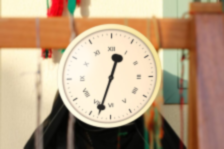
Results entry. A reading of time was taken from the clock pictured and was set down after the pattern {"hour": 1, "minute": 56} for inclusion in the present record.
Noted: {"hour": 12, "minute": 33}
